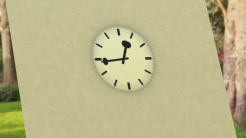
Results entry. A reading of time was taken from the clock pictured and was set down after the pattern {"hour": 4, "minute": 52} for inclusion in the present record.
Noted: {"hour": 12, "minute": 44}
